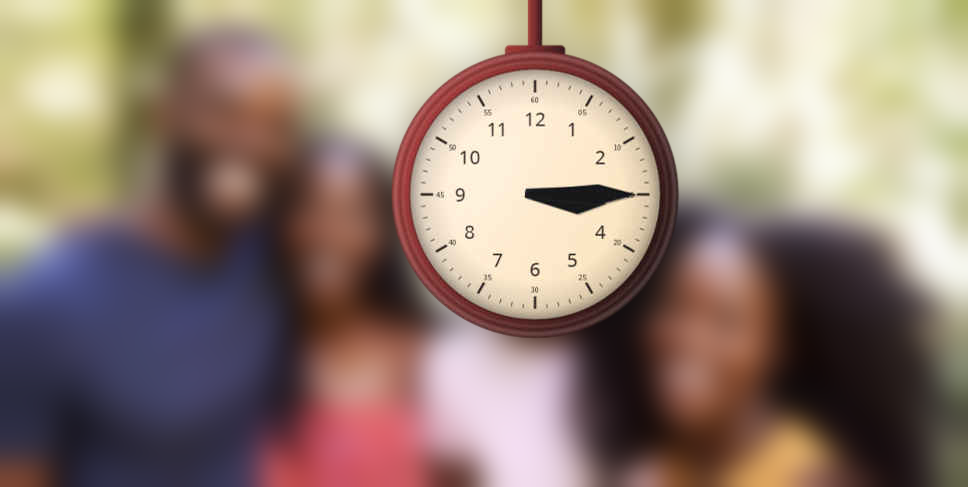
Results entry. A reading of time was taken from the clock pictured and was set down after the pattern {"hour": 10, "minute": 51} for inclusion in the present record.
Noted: {"hour": 3, "minute": 15}
